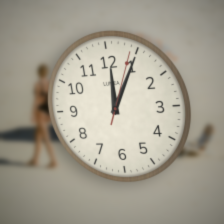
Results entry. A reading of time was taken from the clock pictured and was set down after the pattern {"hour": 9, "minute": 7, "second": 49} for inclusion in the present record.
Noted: {"hour": 12, "minute": 5, "second": 4}
